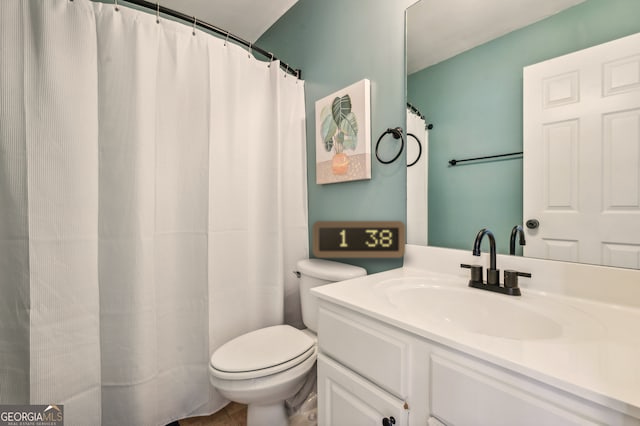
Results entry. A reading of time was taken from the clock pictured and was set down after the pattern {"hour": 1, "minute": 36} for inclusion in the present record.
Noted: {"hour": 1, "minute": 38}
